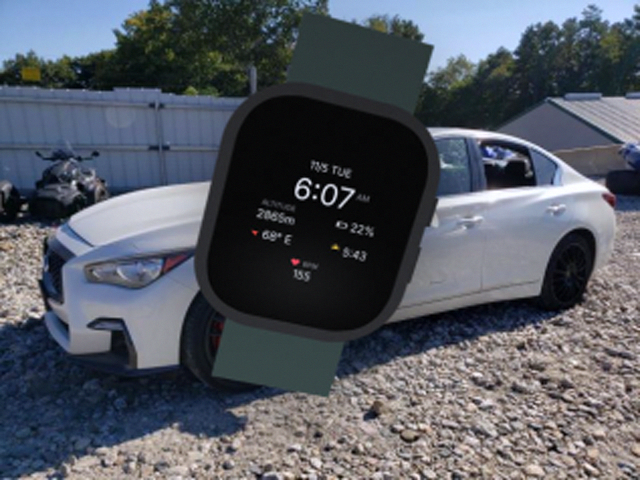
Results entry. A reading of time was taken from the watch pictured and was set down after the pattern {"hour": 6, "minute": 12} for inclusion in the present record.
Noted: {"hour": 6, "minute": 7}
